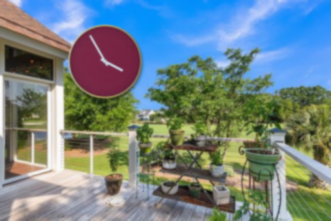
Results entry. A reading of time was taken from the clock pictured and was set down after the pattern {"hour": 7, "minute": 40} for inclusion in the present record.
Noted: {"hour": 3, "minute": 55}
